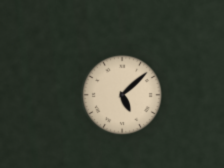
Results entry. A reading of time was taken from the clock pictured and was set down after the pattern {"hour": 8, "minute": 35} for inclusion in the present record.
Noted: {"hour": 5, "minute": 8}
